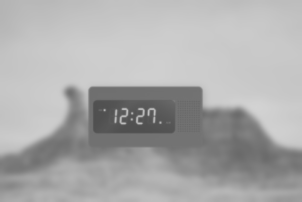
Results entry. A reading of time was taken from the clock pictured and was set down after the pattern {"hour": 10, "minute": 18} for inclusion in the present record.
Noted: {"hour": 12, "minute": 27}
